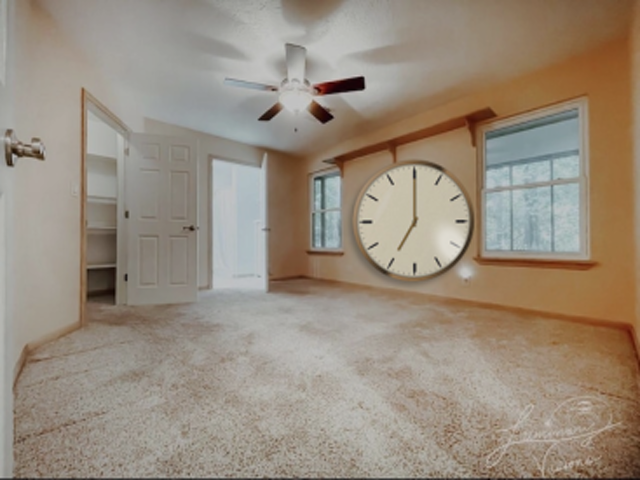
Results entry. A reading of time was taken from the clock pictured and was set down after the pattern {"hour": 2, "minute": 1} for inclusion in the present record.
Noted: {"hour": 7, "minute": 0}
